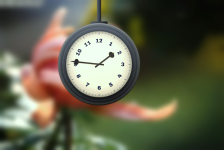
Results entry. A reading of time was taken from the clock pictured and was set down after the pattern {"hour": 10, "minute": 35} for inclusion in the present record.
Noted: {"hour": 1, "minute": 46}
